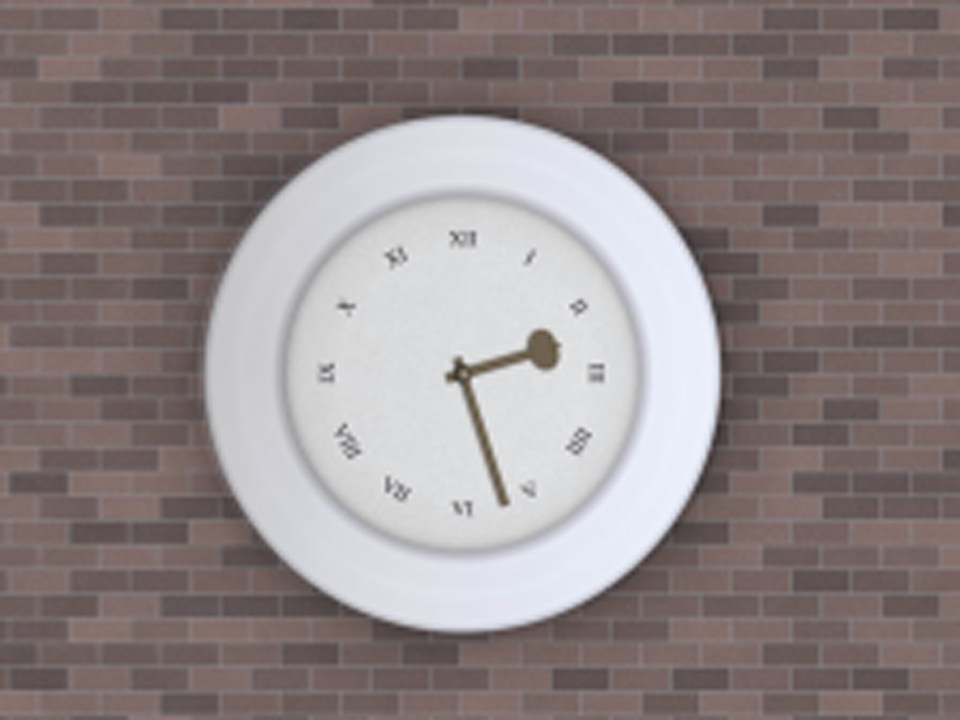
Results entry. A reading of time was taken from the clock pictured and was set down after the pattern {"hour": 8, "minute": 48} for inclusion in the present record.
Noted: {"hour": 2, "minute": 27}
